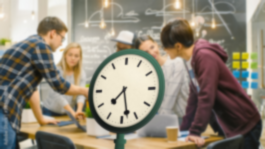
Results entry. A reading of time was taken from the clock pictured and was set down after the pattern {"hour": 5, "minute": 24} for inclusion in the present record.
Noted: {"hour": 7, "minute": 28}
